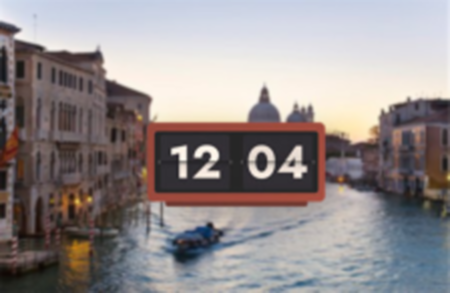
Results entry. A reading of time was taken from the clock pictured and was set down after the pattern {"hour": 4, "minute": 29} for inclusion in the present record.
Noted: {"hour": 12, "minute": 4}
